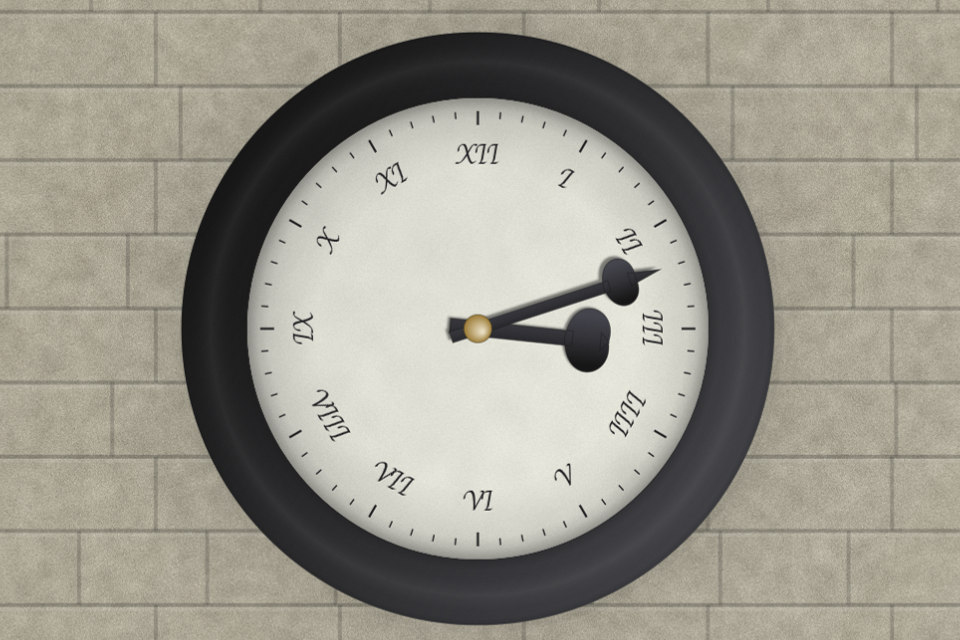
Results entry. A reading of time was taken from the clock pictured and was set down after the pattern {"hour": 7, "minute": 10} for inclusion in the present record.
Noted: {"hour": 3, "minute": 12}
